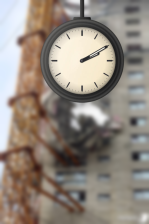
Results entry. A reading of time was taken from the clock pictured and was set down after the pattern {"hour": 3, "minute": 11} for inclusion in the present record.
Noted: {"hour": 2, "minute": 10}
